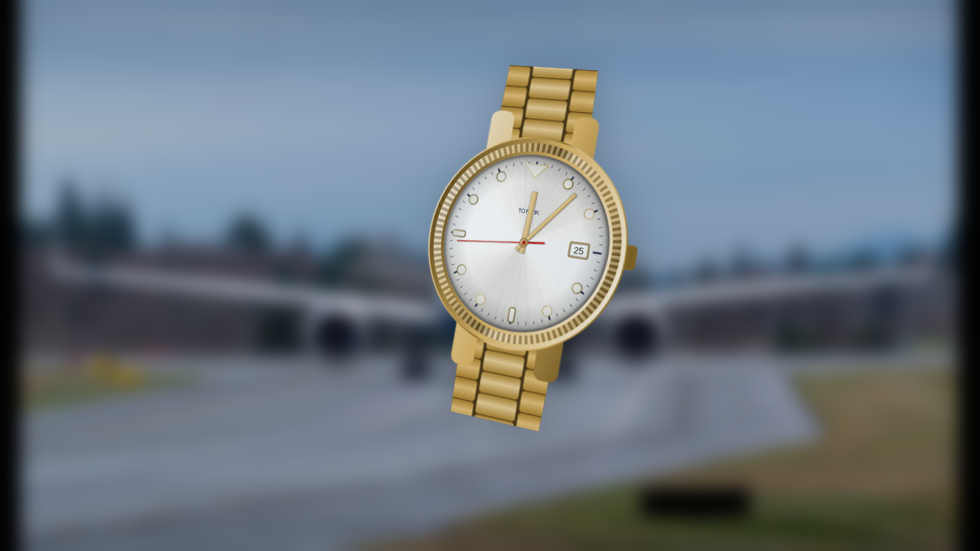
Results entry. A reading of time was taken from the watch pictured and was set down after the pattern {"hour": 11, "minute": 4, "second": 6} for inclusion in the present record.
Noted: {"hour": 12, "minute": 6, "second": 44}
